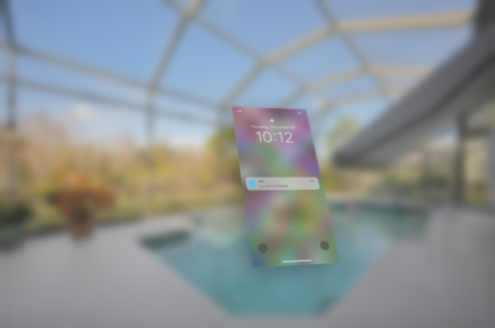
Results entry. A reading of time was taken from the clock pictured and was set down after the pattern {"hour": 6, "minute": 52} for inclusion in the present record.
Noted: {"hour": 10, "minute": 12}
